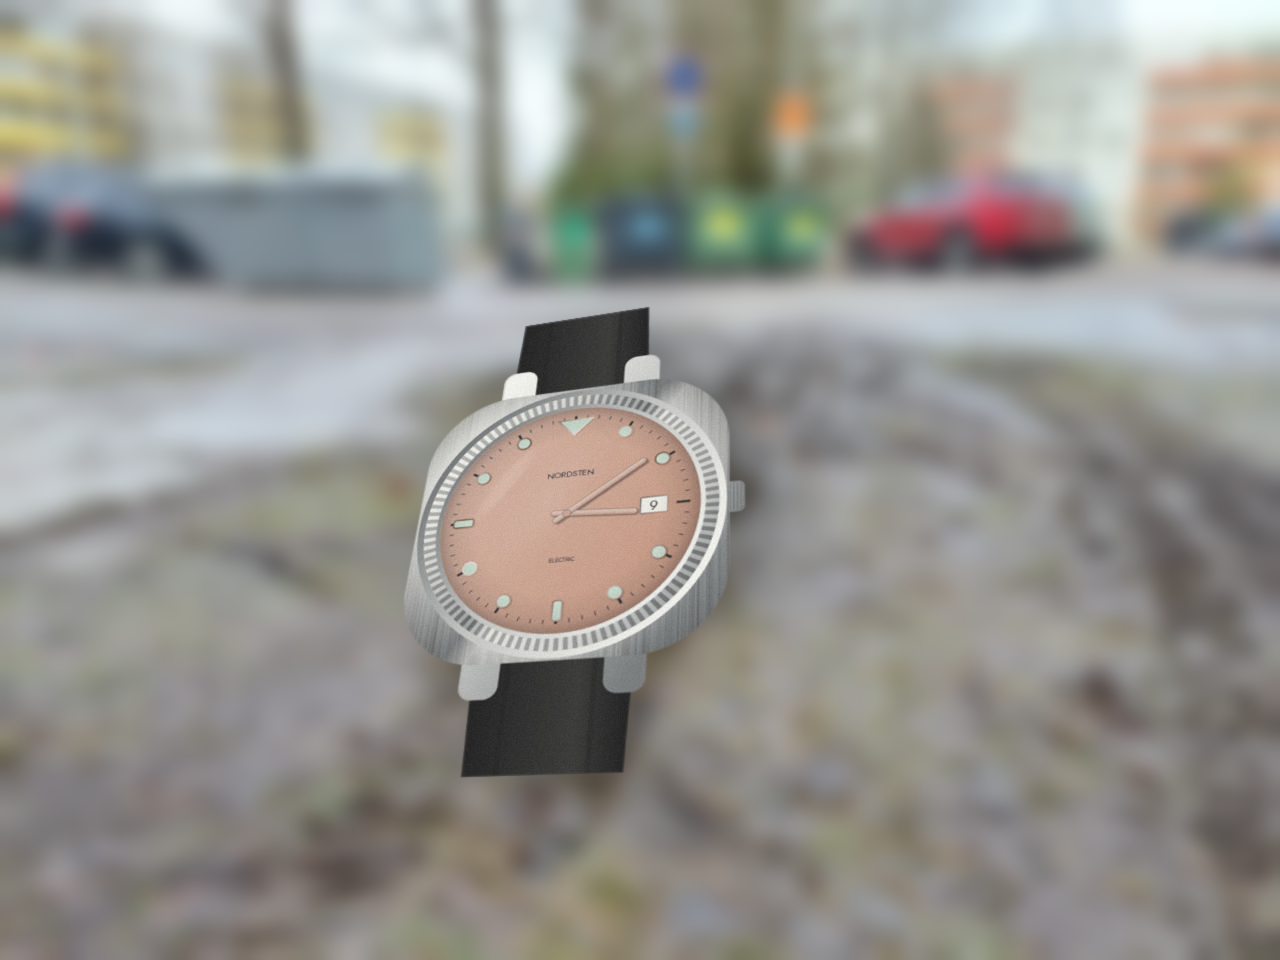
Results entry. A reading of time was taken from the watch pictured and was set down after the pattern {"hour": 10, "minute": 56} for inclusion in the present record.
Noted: {"hour": 3, "minute": 9}
